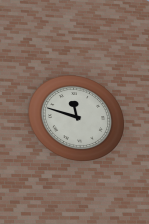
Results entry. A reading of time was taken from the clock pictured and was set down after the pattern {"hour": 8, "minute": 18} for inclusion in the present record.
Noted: {"hour": 11, "minute": 48}
